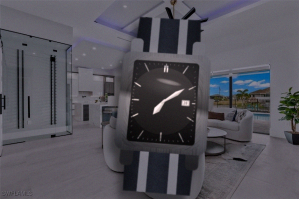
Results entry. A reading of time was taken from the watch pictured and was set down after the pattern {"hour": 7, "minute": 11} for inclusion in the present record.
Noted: {"hour": 7, "minute": 9}
